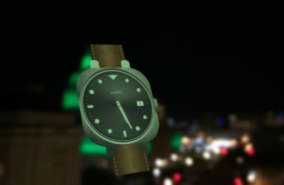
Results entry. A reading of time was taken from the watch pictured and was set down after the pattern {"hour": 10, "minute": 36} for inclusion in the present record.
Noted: {"hour": 5, "minute": 27}
